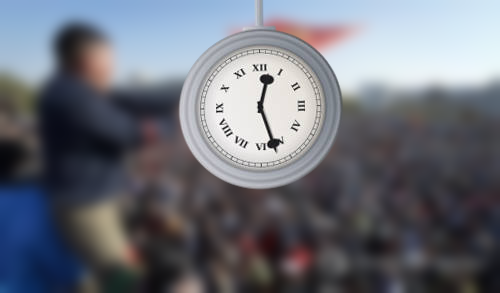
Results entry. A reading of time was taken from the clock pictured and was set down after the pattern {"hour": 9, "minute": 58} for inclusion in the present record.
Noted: {"hour": 12, "minute": 27}
